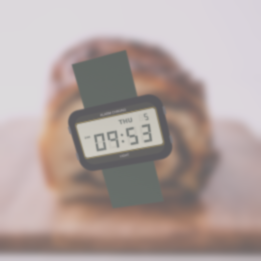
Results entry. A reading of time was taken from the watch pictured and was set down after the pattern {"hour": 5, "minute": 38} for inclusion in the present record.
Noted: {"hour": 9, "minute": 53}
